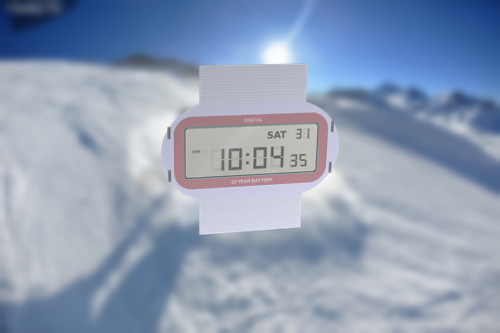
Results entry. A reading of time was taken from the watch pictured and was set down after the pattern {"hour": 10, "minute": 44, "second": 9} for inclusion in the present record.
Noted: {"hour": 10, "minute": 4, "second": 35}
